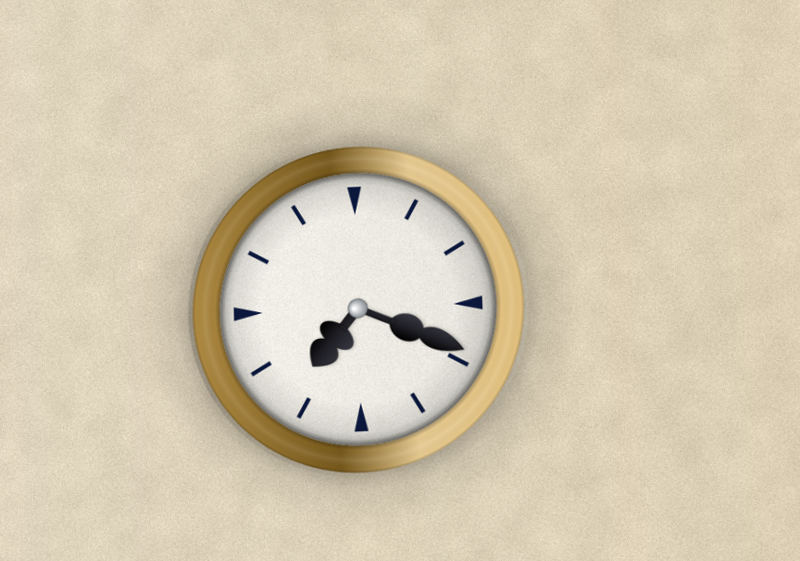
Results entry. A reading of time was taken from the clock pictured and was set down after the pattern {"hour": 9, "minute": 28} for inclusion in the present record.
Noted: {"hour": 7, "minute": 19}
